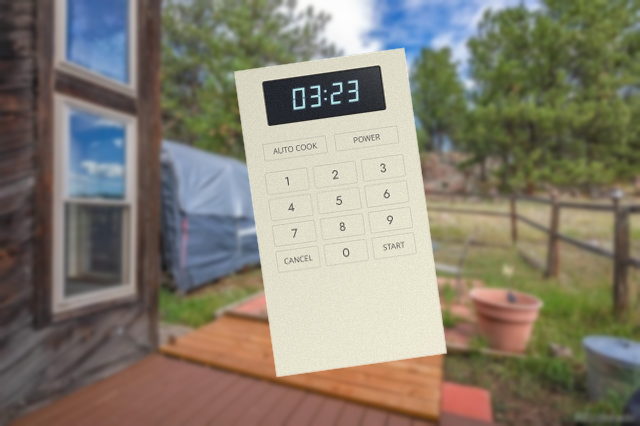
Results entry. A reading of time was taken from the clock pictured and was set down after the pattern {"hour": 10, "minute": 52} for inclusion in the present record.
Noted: {"hour": 3, "minute": 23}
